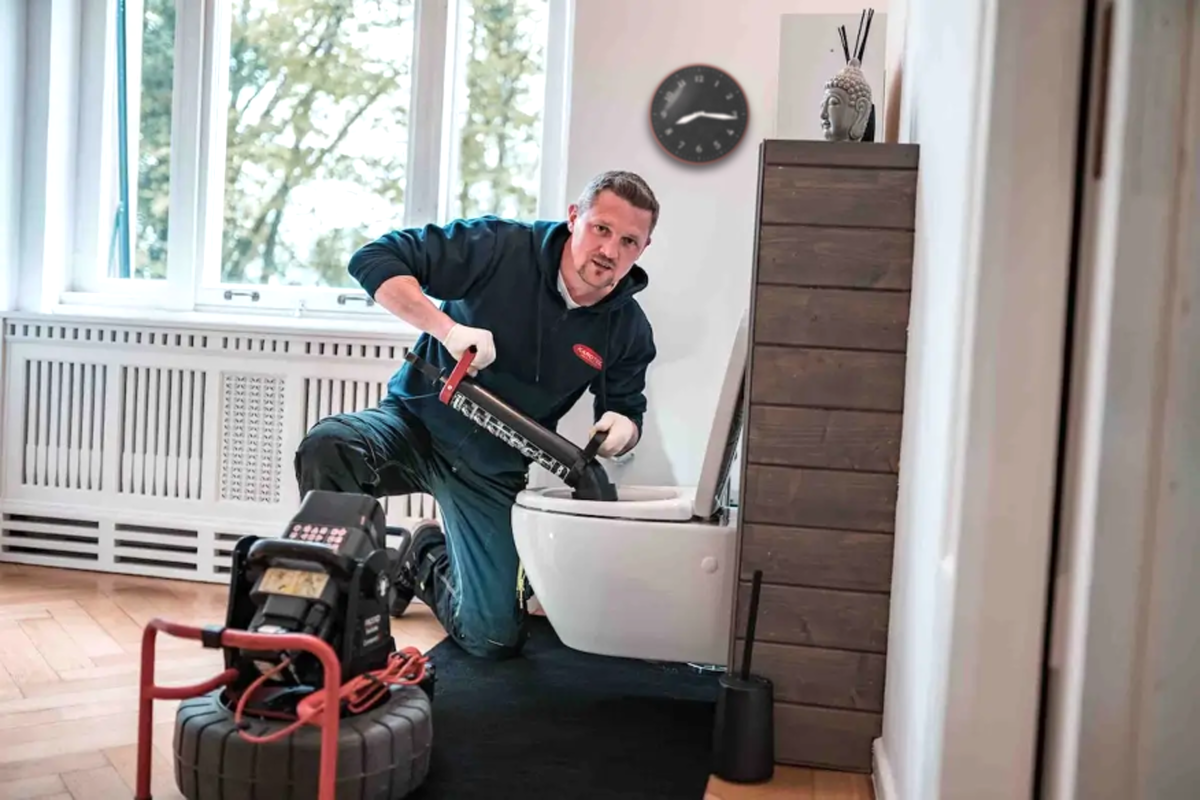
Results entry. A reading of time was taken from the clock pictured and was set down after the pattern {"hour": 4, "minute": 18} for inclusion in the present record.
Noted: {"hour": 8, "minute": 16}
